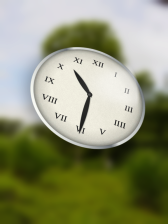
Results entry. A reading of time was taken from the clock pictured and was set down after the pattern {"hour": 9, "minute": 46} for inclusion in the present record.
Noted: {"hour": 10, "minute": 30}
